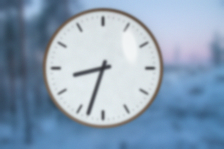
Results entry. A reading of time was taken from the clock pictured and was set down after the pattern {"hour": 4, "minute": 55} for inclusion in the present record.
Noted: {"hour": 8, "minute": 33}
